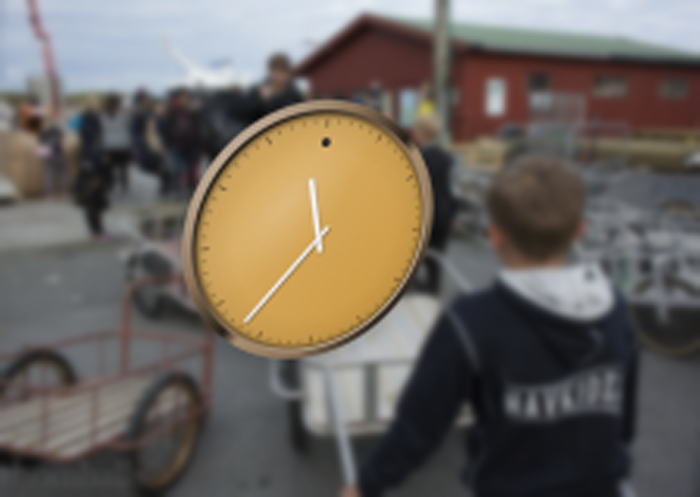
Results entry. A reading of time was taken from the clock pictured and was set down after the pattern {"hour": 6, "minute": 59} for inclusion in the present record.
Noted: {"hour": 11, "minute": 37}
